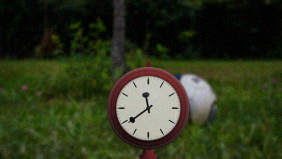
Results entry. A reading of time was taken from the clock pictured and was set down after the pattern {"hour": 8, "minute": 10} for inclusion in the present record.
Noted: {"hour": 11, "minute": 39}
